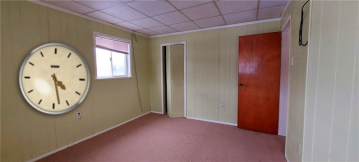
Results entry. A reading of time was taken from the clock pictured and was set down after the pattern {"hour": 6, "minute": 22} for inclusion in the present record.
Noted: {"hour": 4, "minute": 28}
